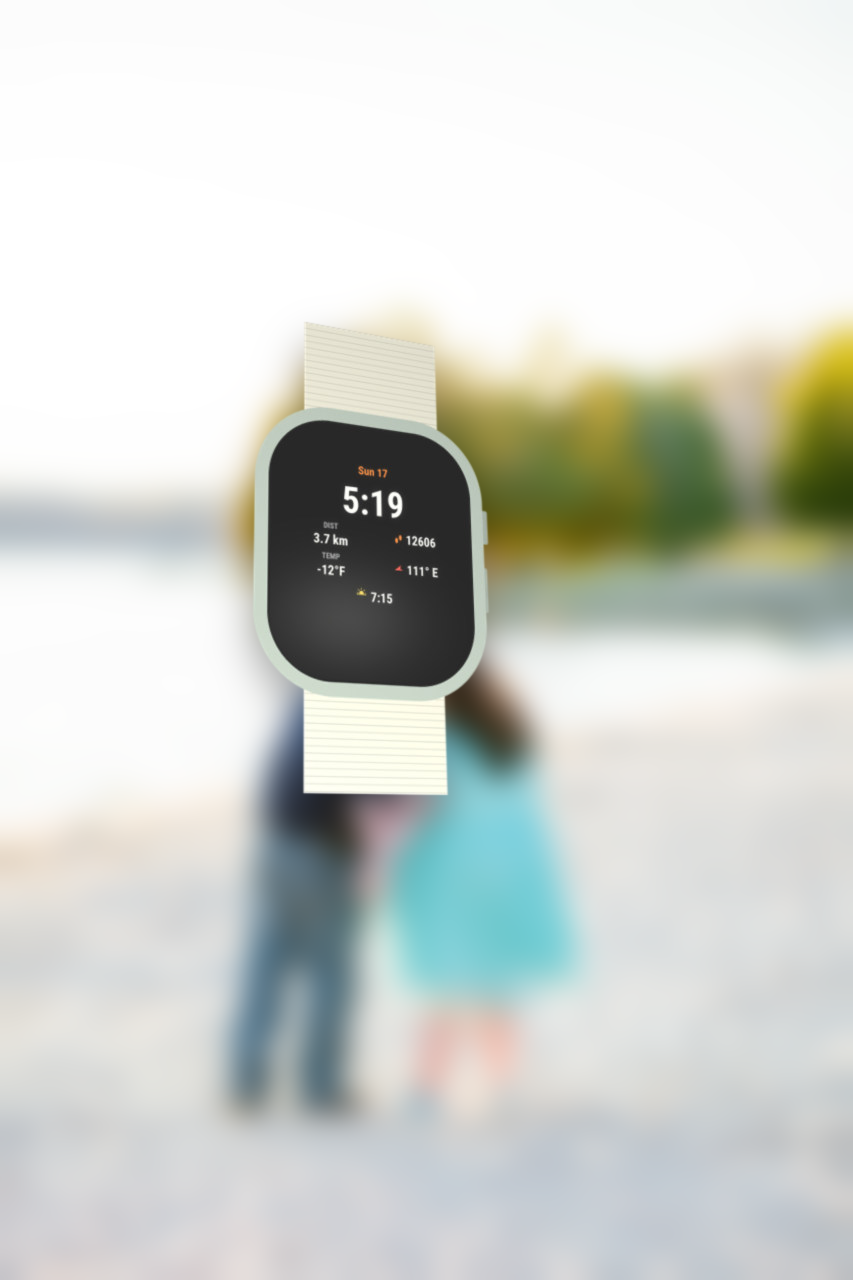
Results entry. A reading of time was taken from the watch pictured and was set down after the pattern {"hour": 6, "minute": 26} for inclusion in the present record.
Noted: {"hour": 5, "minute": 19}
